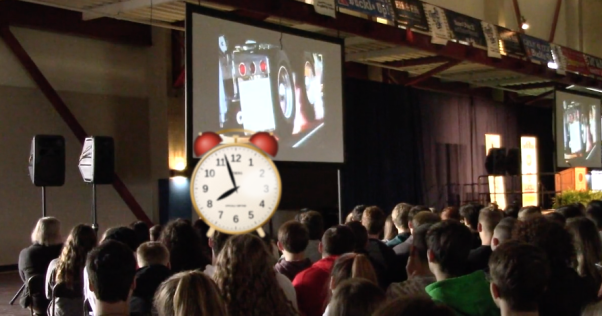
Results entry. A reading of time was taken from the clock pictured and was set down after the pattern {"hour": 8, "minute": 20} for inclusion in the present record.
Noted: {"hour": 7, "minute": 57}
